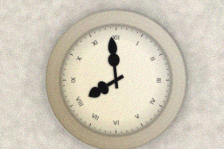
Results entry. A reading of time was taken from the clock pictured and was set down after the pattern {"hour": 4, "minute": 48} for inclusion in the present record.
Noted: {"hour": 7, "minute": 59}
